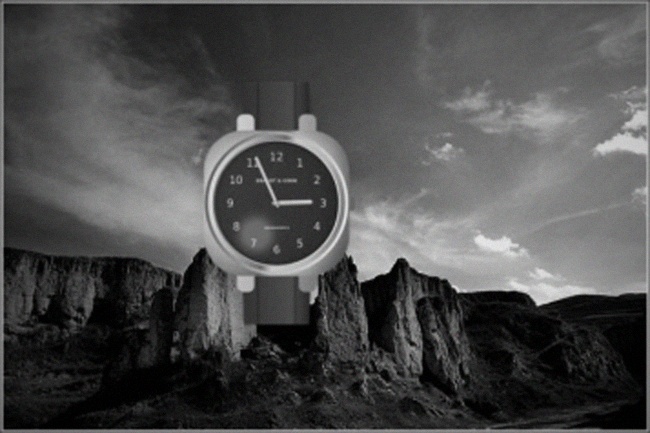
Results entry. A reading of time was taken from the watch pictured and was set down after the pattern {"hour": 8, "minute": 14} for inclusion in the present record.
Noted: {"hour": 2, "minute": 56}
